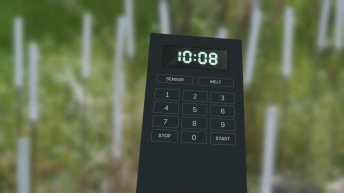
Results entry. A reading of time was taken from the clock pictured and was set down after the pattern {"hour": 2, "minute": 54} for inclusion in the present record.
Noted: {"hour": 10, "minute": 8}
